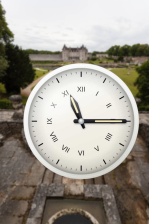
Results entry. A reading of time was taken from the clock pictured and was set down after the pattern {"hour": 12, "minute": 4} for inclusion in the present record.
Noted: {"hour": 11, "minute": 15}
